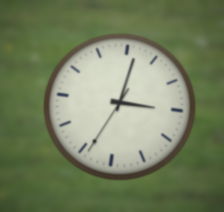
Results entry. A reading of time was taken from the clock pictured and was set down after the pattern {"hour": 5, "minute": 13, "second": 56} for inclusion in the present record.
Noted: {"hour": 3, "minute": 1, "second": 34}
